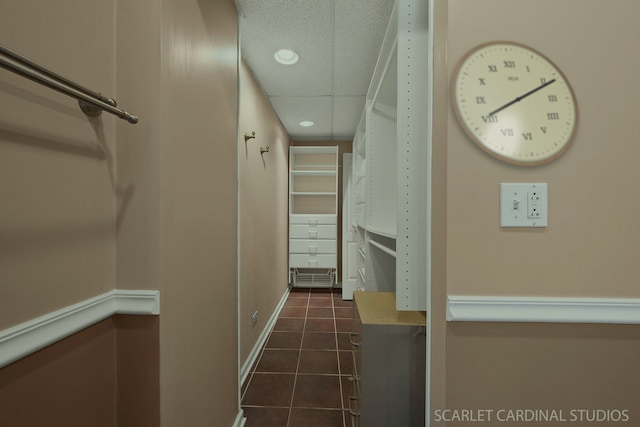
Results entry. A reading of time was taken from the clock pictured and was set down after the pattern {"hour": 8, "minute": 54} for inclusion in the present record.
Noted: {"hour": 8, "minute": 11}
